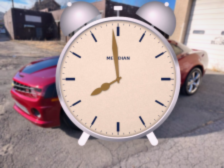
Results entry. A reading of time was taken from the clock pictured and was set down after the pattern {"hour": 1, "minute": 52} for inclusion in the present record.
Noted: {"hour": 7, "minute": 59}
